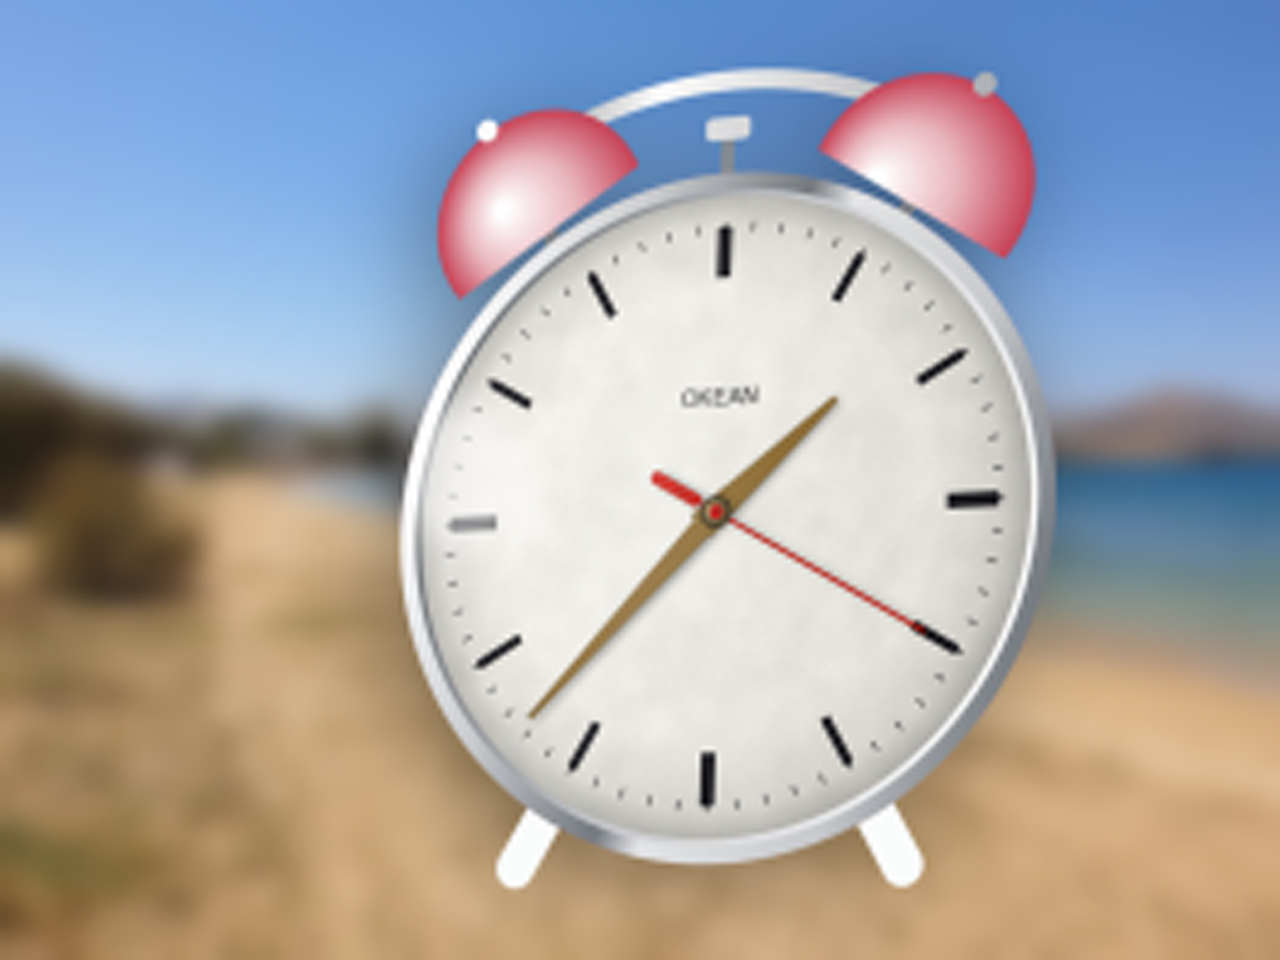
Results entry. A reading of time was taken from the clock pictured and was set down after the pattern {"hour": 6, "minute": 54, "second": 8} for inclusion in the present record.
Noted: {"hour": 1, "minute": 37, "second": 20}
